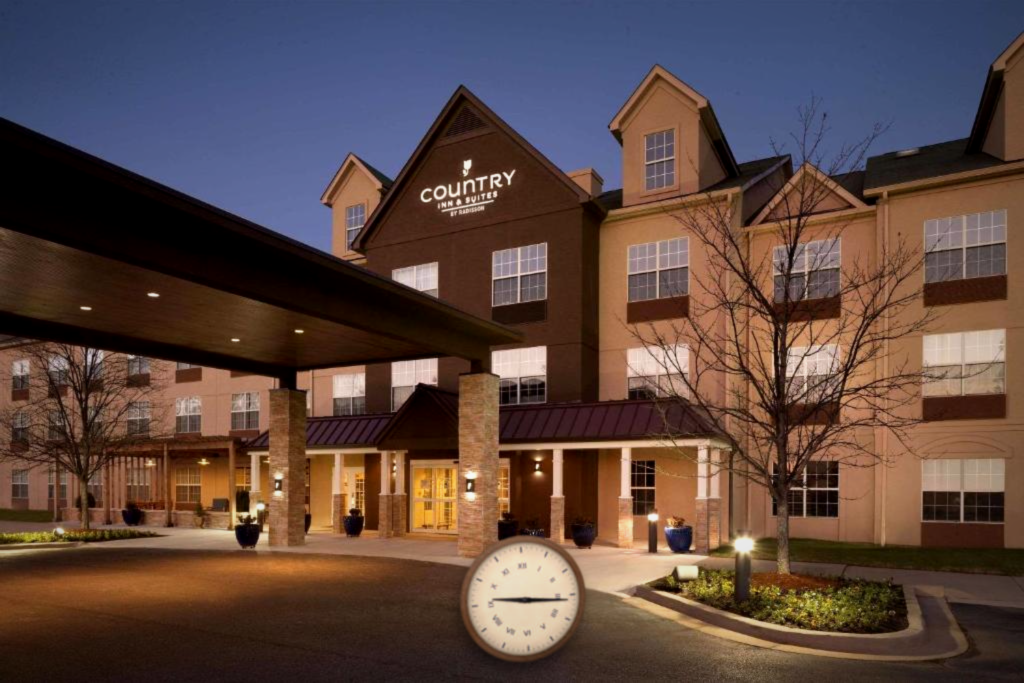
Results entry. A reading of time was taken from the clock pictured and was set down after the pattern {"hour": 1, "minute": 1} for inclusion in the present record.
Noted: {"hour": 9, "minute": 16}
